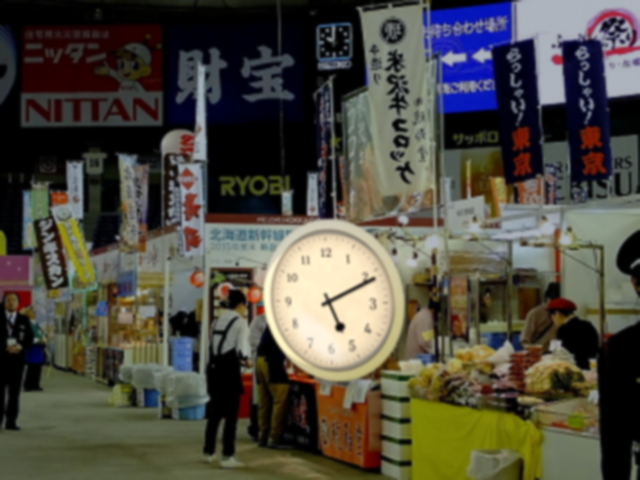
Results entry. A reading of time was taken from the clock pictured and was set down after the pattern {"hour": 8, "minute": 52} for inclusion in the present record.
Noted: {"hour": 5, "minute": 11}
